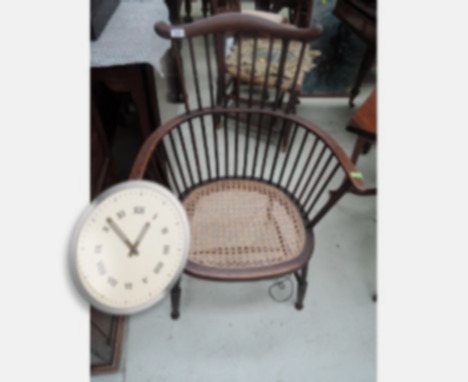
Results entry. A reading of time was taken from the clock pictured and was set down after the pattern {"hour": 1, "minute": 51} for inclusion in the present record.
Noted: {"hour": 12, "minute": 52}
